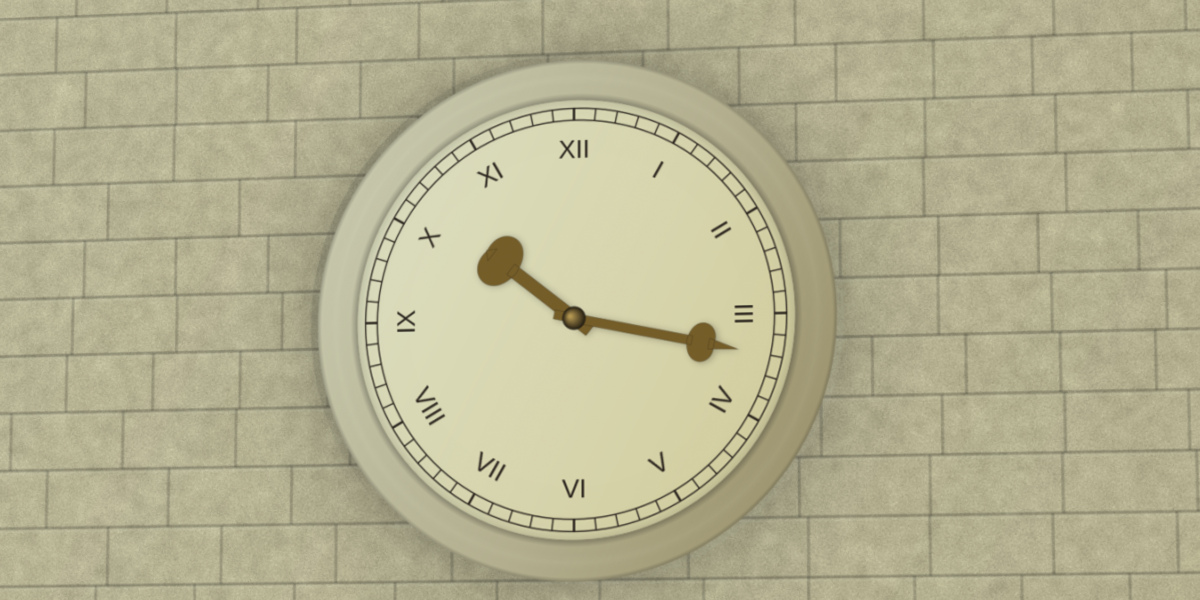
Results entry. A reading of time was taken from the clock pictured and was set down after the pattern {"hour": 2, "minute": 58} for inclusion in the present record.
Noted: {"hour": 10, "minute": 17}
